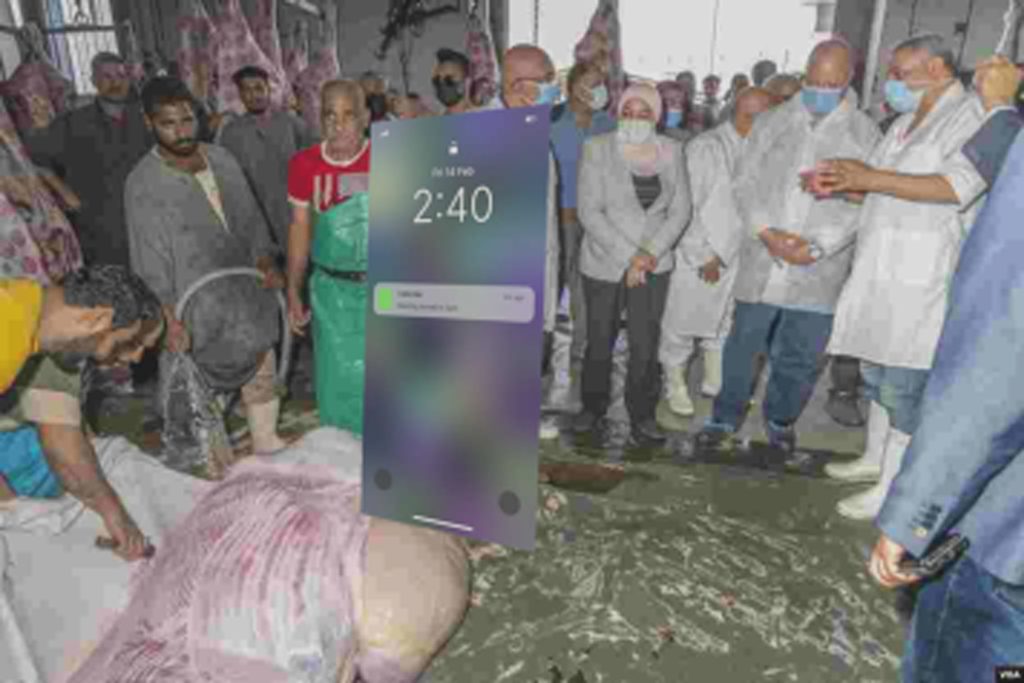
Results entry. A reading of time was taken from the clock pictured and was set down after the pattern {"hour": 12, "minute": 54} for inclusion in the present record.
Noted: {"hour": 2, "minute": 40}
